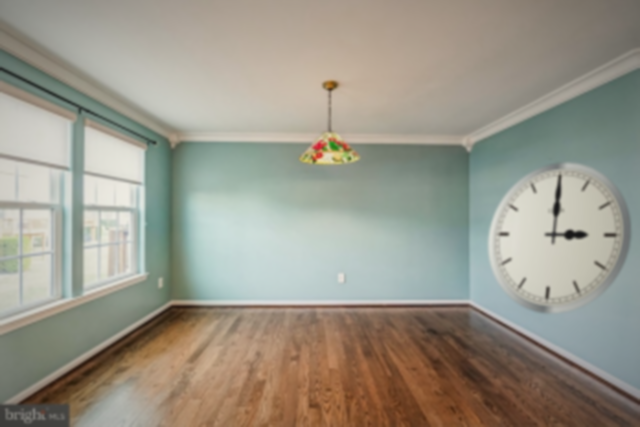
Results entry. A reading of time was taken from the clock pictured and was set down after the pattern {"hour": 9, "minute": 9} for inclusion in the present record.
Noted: {"hour": 3, "minute": 0}
